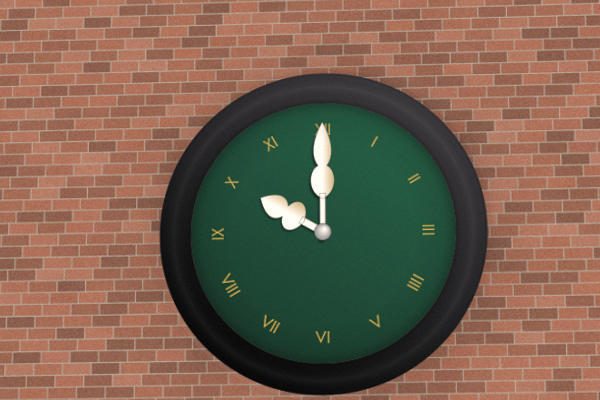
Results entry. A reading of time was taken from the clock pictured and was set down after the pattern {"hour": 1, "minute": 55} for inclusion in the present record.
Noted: {"hour": 10, "minute": 0}
